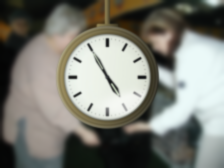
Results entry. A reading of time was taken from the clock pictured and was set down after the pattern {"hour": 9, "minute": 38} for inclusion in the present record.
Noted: {"hour": 4, "minute": 55}
